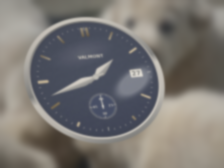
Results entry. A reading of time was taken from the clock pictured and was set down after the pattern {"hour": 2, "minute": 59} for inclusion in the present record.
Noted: {"hour": 1, "minute": 42}
